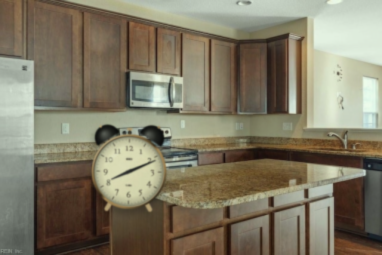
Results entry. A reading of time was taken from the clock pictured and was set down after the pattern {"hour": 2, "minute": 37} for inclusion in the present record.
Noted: {"hour": 8, "minute": 11}
